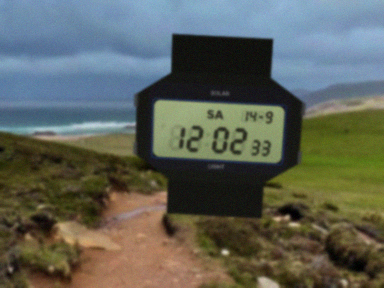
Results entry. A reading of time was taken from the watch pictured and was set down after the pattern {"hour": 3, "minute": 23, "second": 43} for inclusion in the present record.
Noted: {"hour": 12, "minute": 2, "second": 33}
